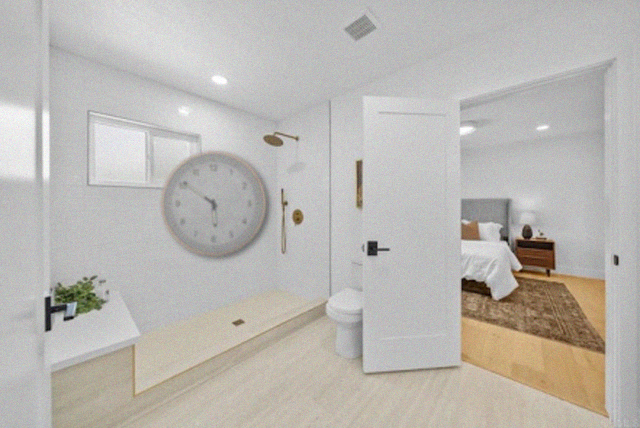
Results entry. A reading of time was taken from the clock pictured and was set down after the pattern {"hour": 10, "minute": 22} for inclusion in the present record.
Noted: {"hour": 5, "minute": 51}
